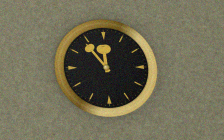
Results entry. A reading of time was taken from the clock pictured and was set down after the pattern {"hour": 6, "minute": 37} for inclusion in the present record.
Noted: {"hour": 11, "minute": 54}
